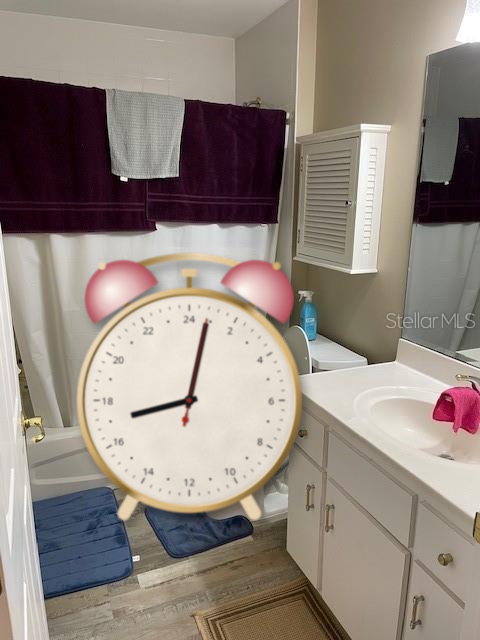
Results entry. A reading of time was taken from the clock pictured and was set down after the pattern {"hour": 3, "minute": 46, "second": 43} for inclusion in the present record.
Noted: {"hour": 17, "minute": 2, "second": 2}
